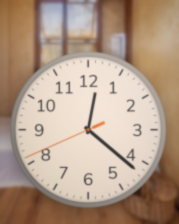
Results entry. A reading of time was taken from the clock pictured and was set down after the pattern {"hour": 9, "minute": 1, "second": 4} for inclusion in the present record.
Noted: {"hour": 12, "minute": 21, "second": 41}
